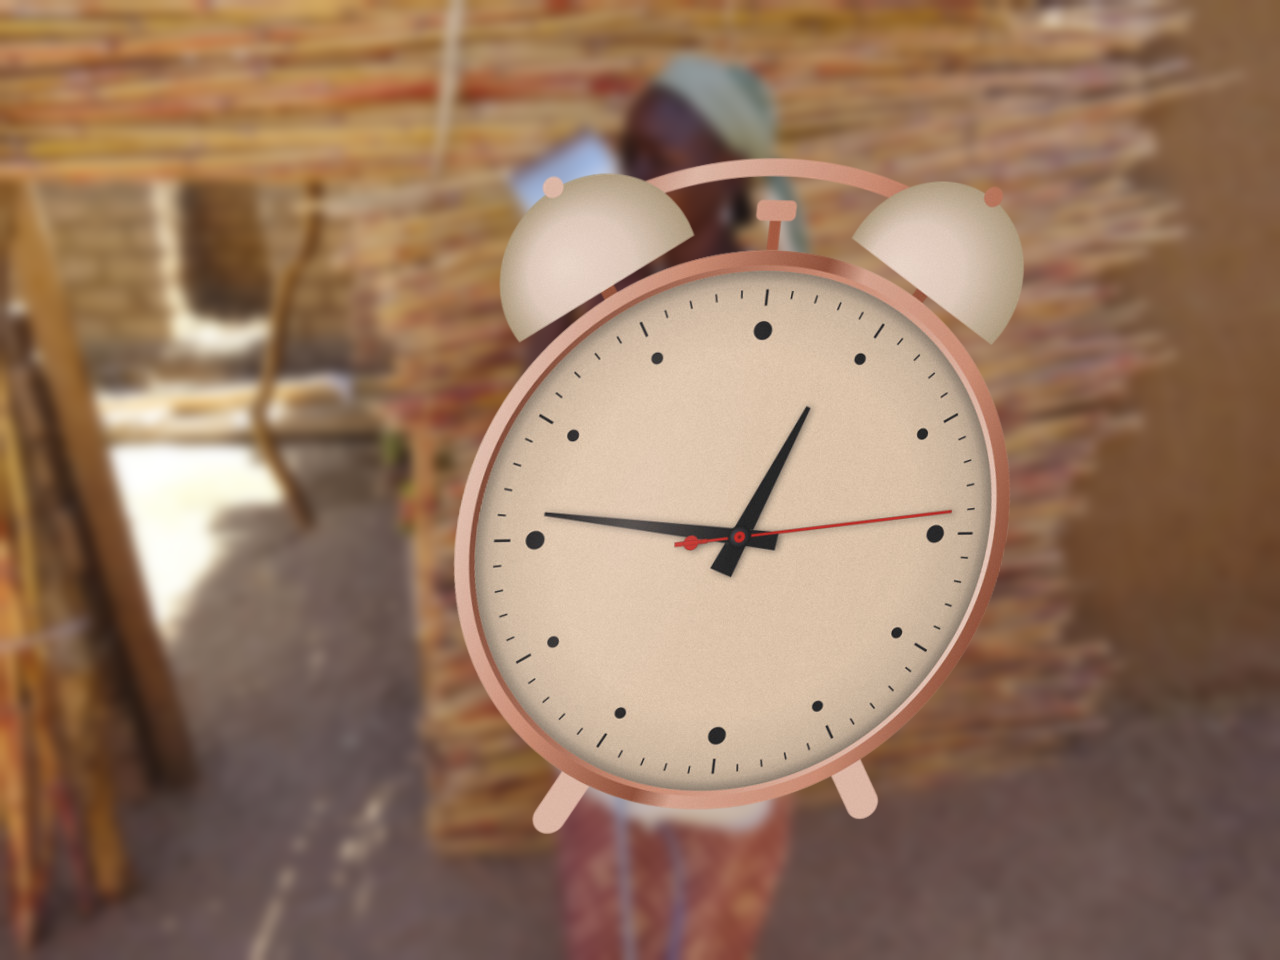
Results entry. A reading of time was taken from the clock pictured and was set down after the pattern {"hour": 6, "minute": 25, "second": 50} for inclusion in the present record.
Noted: {"hour": 12, "minute": 46, "second": 14}
